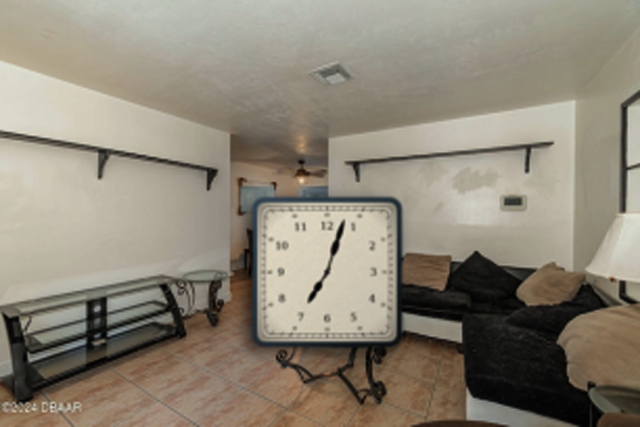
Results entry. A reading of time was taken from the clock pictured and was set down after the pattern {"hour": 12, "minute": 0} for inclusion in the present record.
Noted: {"hour": 7, "minute": 3}
